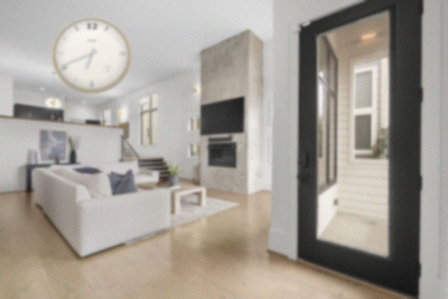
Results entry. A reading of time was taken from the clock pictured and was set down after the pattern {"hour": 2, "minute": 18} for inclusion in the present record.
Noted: {"hour": 6, "minute": 41}
